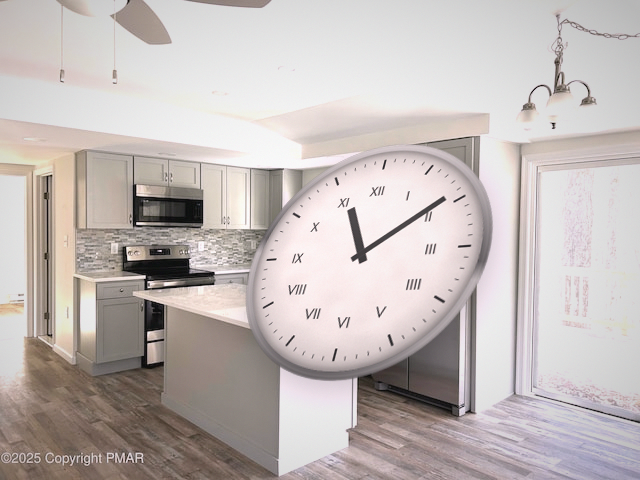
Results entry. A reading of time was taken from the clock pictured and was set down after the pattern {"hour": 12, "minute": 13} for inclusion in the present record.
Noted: {"hour": 11, "minute": 9}
